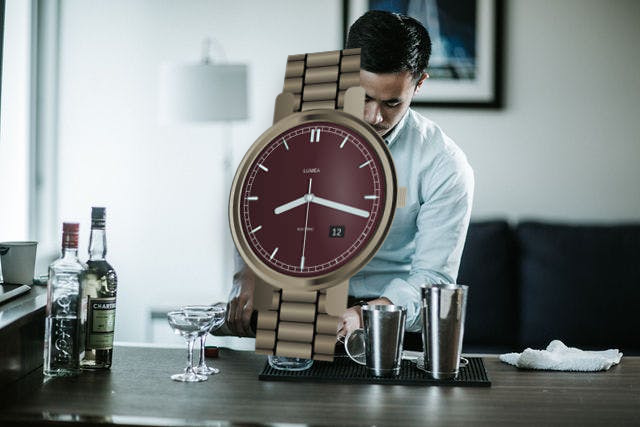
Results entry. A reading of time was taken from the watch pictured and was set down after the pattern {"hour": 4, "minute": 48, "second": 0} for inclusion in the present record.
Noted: {"hour": 8, "minute": 17, "second": 30}
